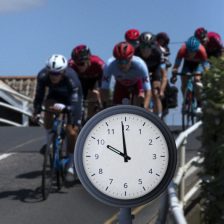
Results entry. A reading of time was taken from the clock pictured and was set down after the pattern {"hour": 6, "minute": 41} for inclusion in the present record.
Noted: {"hour": 9, "minute": 59}
